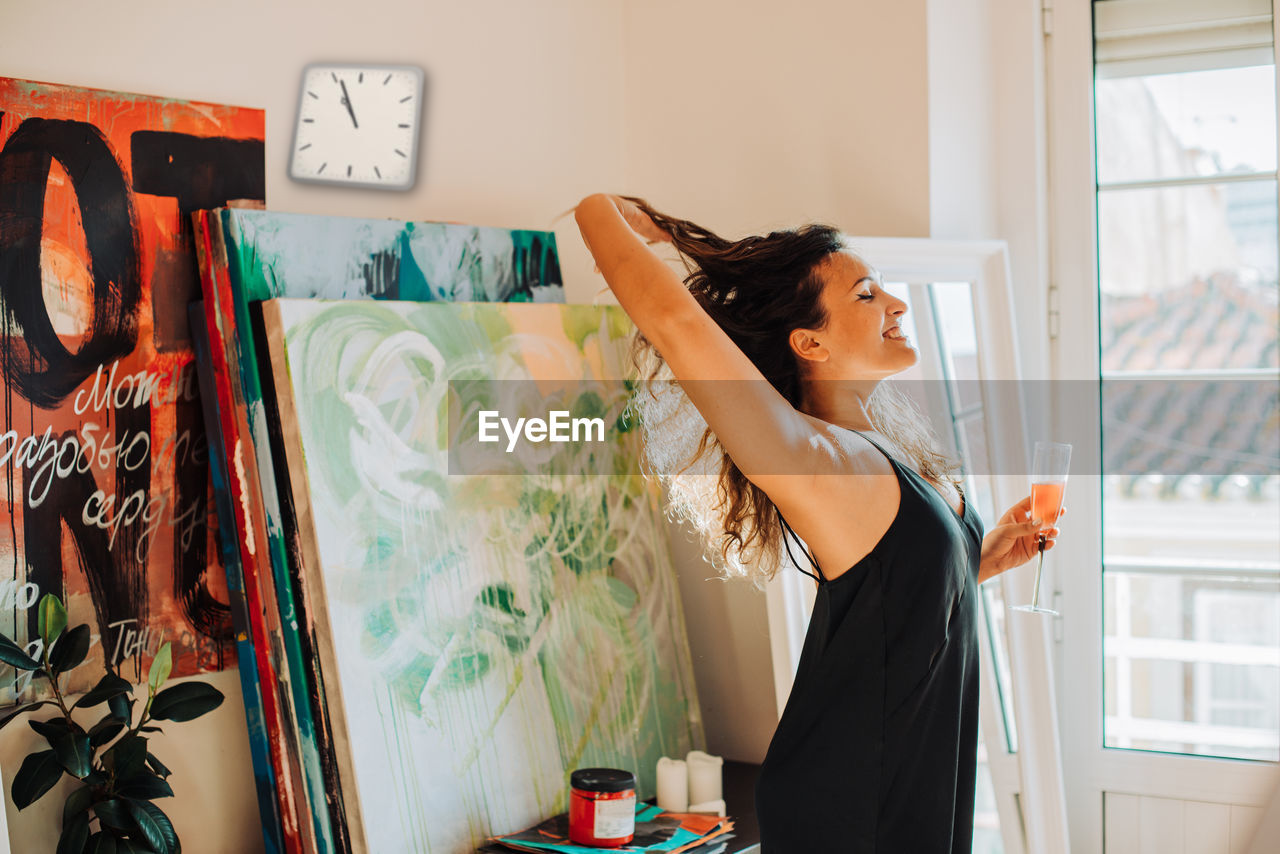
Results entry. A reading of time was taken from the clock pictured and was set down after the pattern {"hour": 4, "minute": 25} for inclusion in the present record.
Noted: {"hour": 10, "minute": 56}
